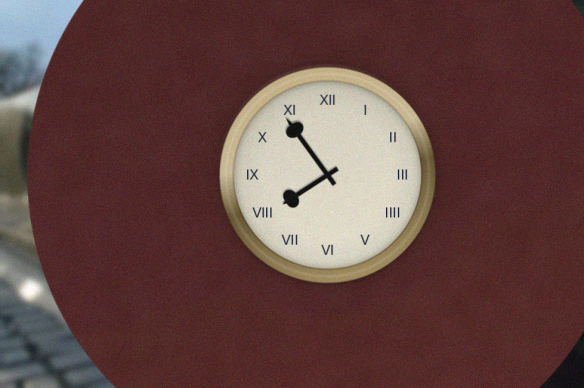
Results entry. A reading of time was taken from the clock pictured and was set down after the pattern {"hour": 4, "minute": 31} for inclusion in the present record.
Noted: {"hour": 7, "minute": 54}
